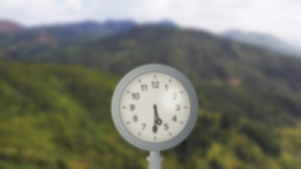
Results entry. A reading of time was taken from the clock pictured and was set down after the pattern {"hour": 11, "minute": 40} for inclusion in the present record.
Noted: {"hour": 5, "minute": 30}
